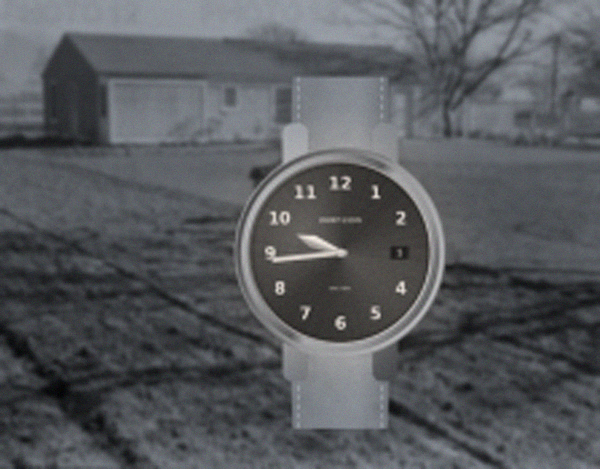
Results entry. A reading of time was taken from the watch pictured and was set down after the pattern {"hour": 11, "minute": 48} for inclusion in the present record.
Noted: {"hour": 9, "minute": 44}
